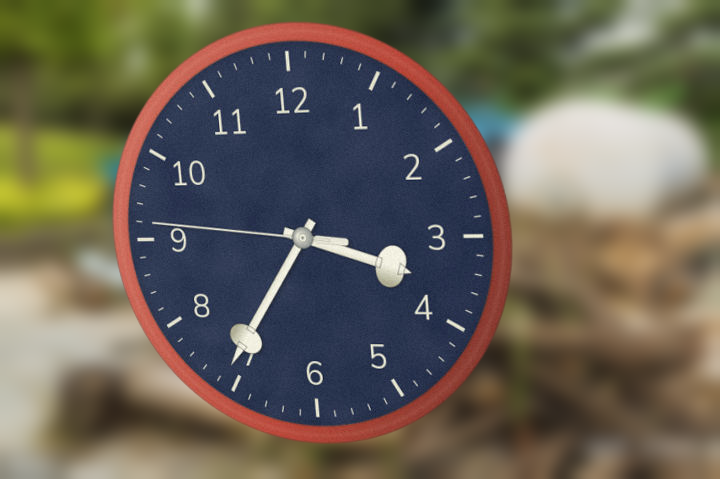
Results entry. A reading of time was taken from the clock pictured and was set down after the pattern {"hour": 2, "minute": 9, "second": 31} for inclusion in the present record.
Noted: {"hour": 3, "minute": 35, "second": 46}
